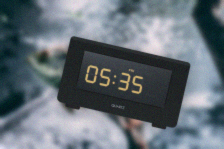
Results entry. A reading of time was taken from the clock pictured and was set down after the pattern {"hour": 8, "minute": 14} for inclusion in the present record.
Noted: {"hour": 5, "minute": 35}
